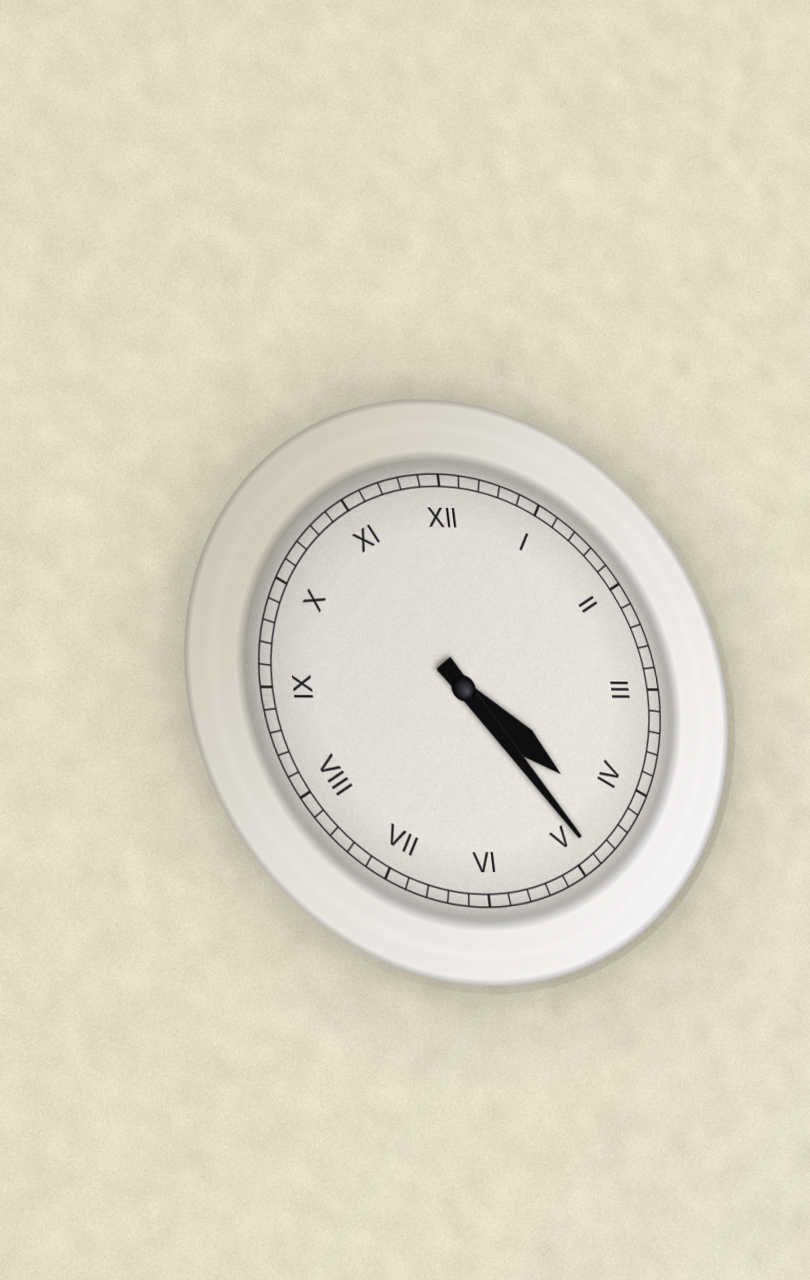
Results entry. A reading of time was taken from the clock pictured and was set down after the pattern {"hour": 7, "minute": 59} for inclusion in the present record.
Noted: {"hour": 4, "minute": 24}
